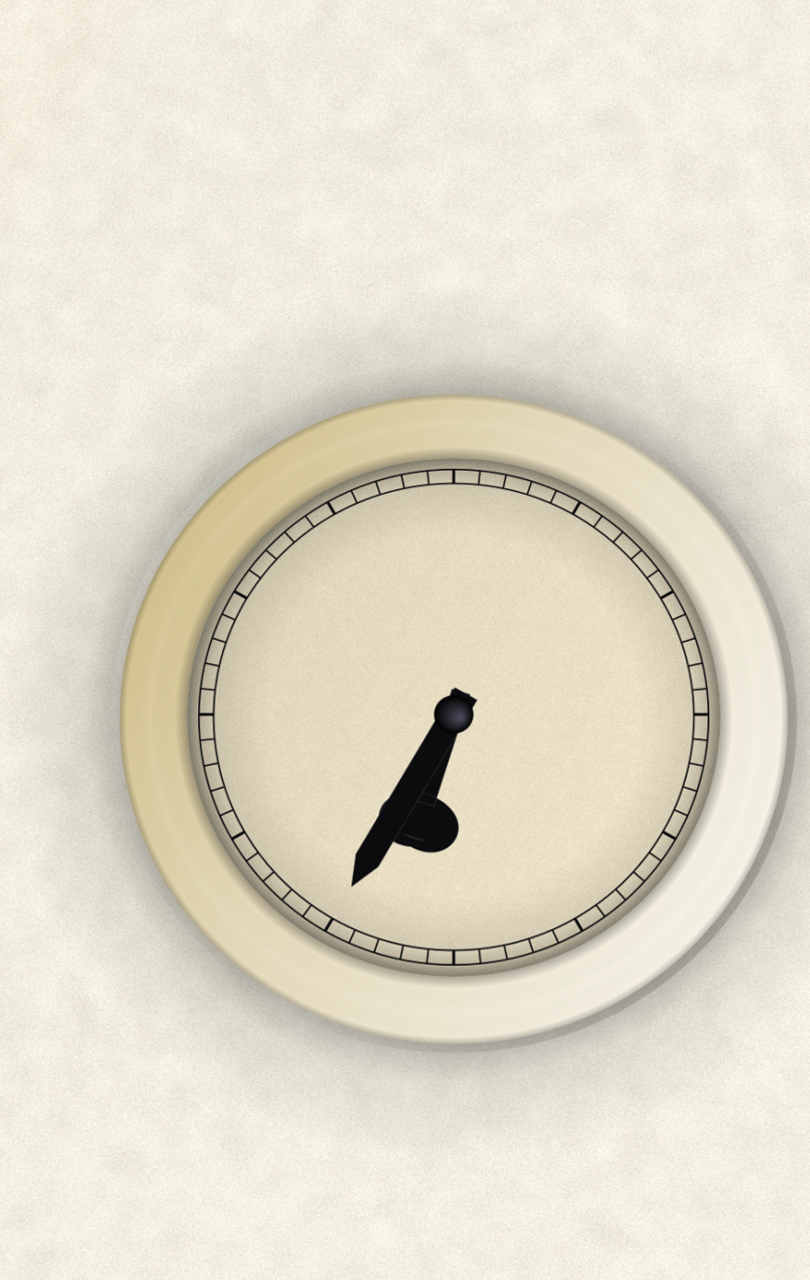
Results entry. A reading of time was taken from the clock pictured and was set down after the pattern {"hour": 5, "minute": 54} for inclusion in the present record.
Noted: {"hour": 6, "minute": 35}
